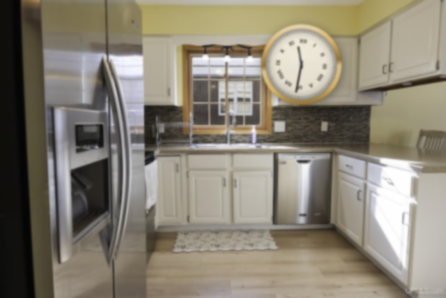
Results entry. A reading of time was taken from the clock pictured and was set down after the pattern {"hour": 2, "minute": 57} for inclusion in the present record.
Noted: {"hour": 11, "minute": 31}
